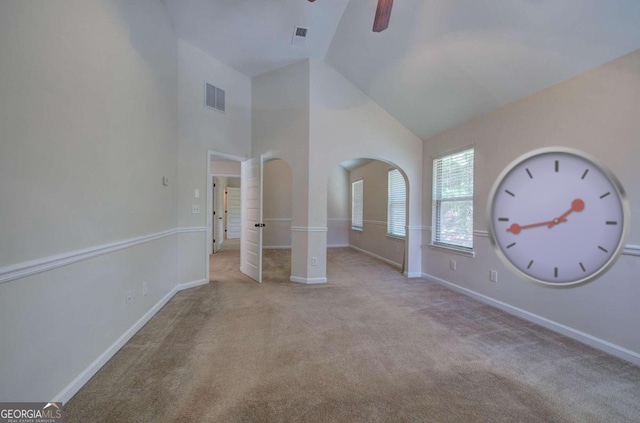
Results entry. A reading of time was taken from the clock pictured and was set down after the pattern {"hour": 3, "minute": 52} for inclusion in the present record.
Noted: {"hour": 1, "minute": 43}
